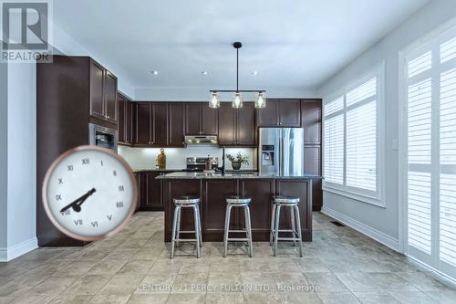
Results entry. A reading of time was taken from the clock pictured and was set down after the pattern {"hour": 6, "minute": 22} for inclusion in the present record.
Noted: {"hour": 7, "minute": 41}
